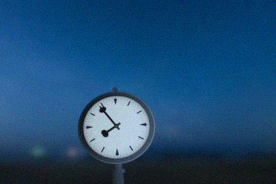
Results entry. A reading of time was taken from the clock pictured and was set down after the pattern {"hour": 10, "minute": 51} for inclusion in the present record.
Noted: {"hour": 7, "minute": 54}
